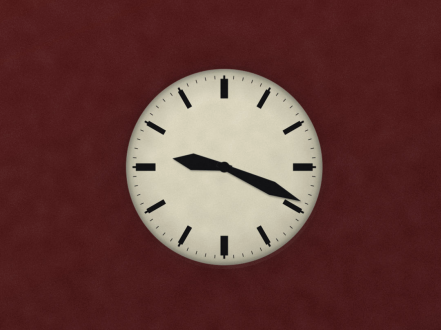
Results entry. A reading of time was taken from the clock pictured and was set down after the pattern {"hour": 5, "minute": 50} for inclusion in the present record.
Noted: {"hour": 9, "minute": 19}
